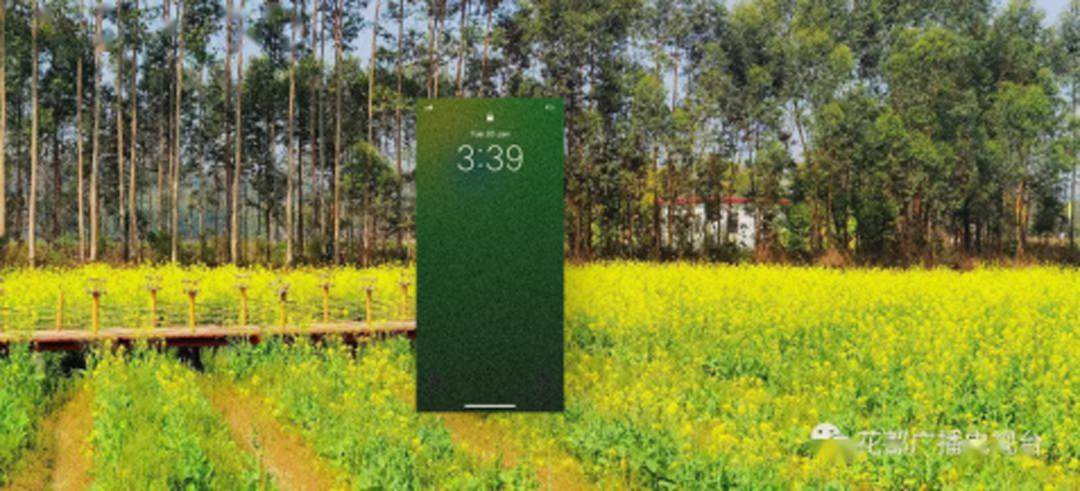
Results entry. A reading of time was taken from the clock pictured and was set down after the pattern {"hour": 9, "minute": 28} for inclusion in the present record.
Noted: {"hour": 3, "minute": 39}
